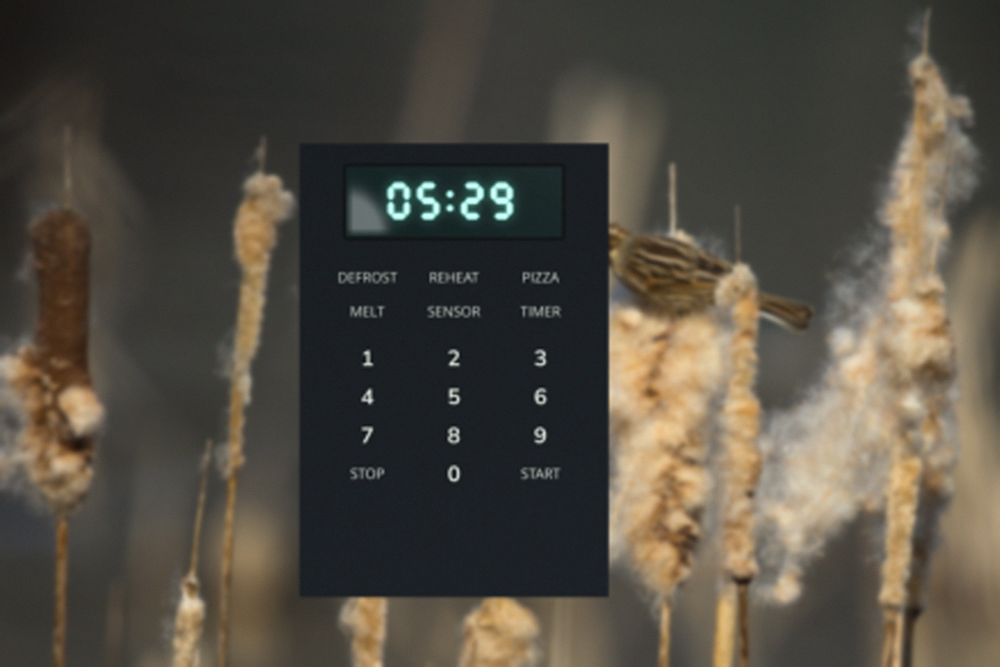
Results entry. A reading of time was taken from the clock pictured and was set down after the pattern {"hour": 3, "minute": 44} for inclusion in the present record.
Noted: {"hour": 5, "minute": 29}
